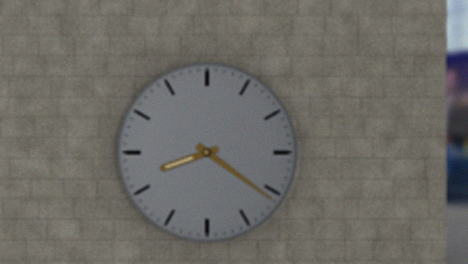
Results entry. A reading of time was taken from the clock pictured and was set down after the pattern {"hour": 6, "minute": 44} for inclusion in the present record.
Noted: {"hour": 8, "minute": 21}
